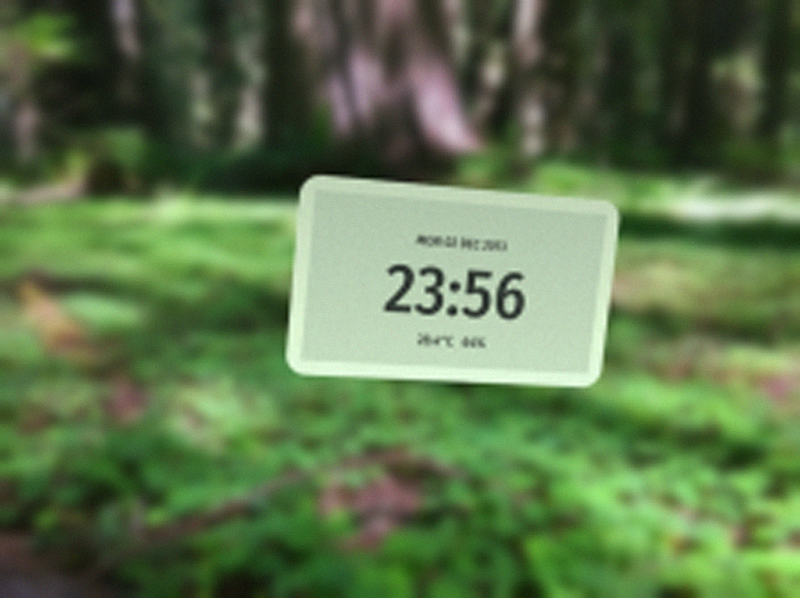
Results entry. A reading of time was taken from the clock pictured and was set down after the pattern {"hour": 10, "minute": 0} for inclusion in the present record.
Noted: {"hour": 23, "minute": 56}
